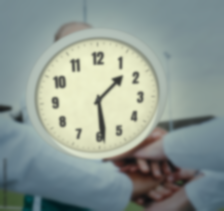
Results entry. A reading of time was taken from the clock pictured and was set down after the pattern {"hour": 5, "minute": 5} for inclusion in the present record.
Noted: {"hour": 1, "minute": 29}
